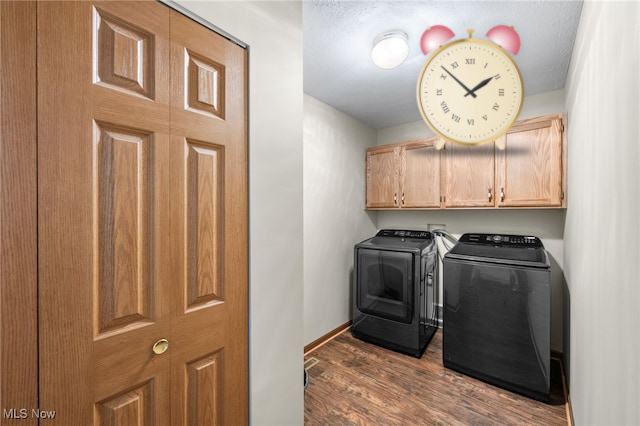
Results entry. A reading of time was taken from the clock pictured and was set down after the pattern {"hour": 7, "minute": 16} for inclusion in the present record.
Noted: {"hour": 1, "minute": 52}
